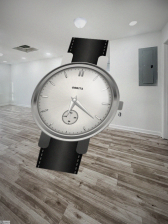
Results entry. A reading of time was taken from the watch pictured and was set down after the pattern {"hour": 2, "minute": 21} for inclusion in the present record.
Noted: {"hour": 6, "minute": 21}
